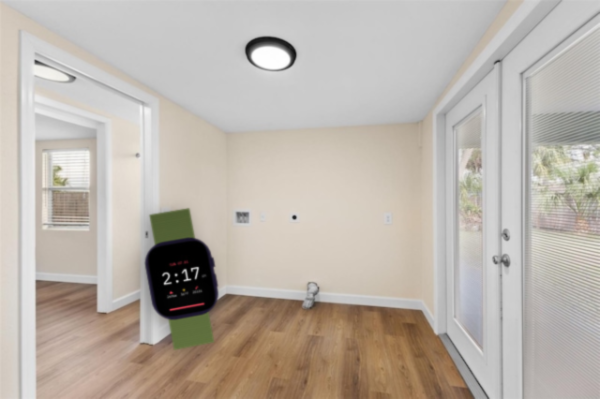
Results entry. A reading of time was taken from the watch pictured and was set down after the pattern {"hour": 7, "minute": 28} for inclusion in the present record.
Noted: {"hour": 2, "minute": 17}
